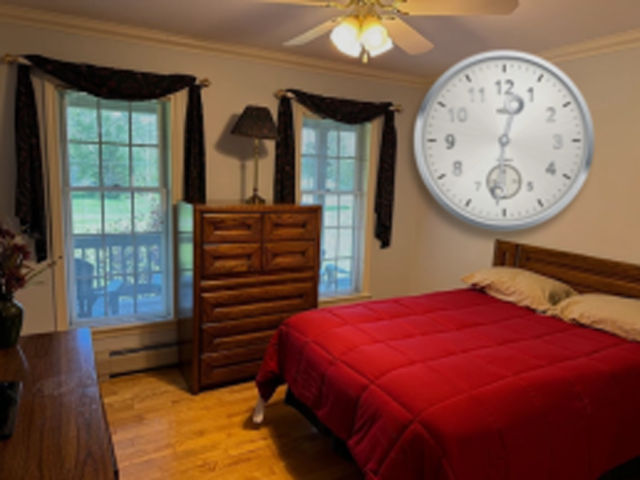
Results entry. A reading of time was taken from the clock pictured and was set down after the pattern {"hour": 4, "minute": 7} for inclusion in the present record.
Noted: {"hour": 12, "minute": 31}
